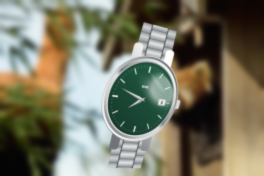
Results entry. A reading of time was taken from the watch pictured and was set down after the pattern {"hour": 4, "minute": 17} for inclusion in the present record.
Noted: {"hour": 7, "minute": 48}
